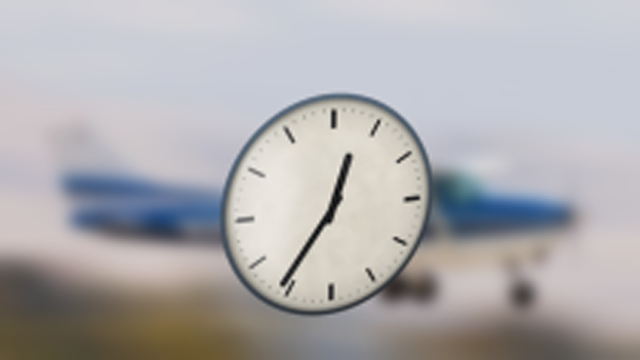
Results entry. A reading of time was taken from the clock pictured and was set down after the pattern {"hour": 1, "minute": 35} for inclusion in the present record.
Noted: {"hour": 12, "minute": 36}
